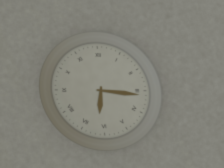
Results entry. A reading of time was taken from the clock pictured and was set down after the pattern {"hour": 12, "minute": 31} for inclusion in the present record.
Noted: {"hour": 6, "minute": 16}
